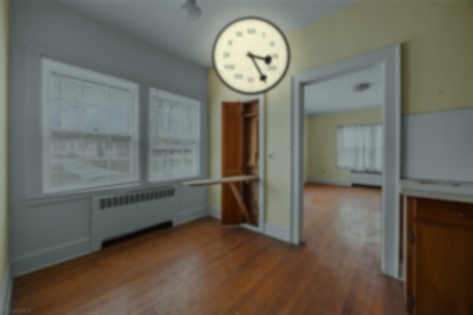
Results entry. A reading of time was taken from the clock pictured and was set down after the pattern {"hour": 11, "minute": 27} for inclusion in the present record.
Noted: {"hour": 3, "minute": 25}
